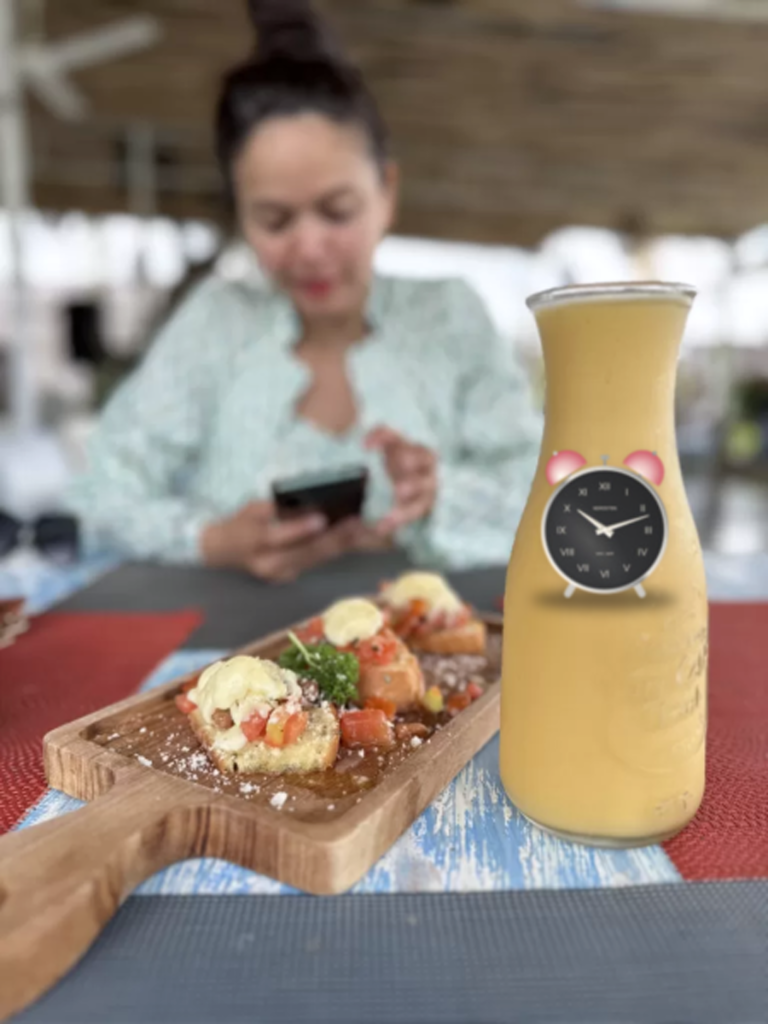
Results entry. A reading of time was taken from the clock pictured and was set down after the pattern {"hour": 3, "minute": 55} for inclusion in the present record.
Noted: {"hour": 10, "minute": 12}
